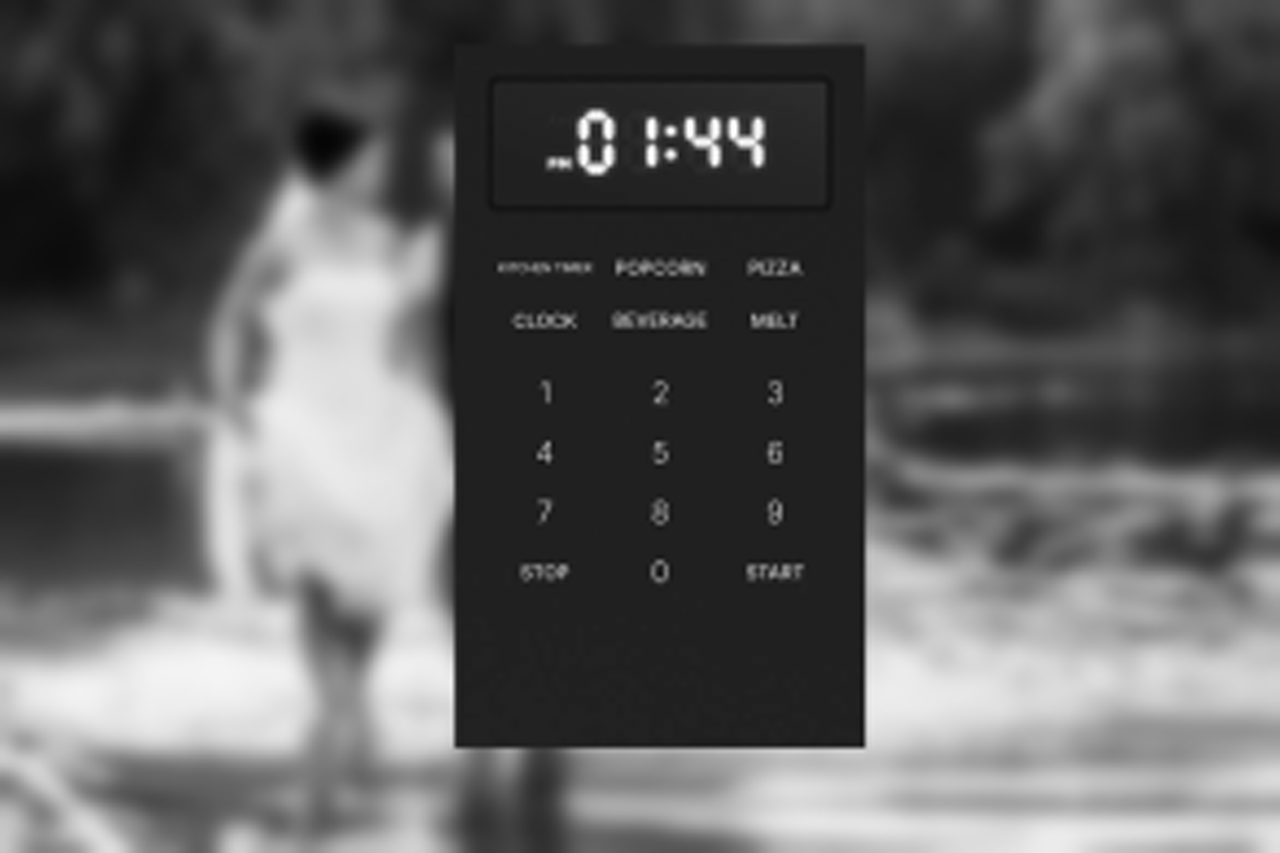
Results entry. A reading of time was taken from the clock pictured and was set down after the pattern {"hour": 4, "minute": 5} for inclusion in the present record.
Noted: {"hour": 1, "minute": 44}
